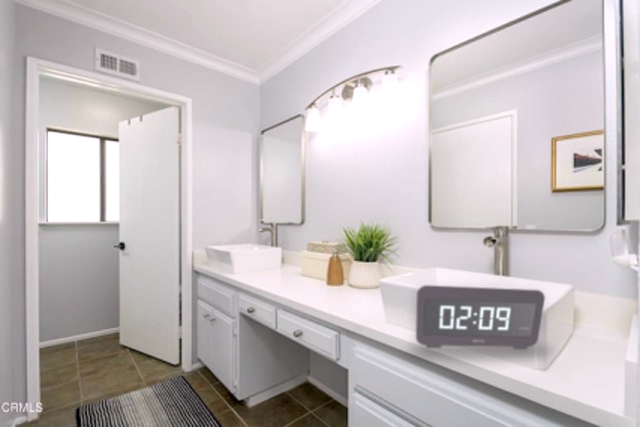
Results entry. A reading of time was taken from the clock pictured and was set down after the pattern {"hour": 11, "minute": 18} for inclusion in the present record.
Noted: {"hour": 2, "minute": 9}
